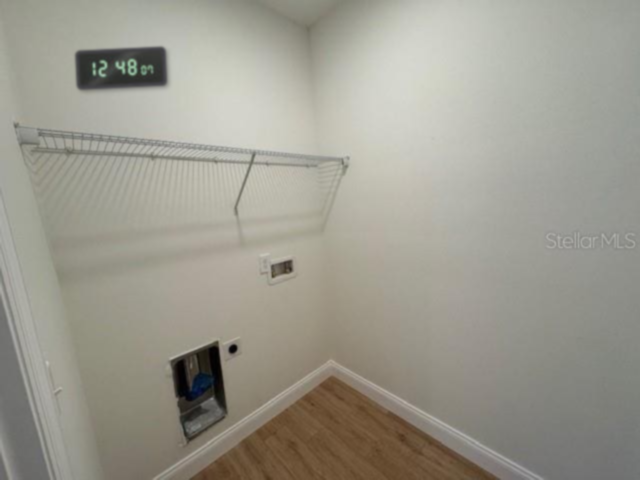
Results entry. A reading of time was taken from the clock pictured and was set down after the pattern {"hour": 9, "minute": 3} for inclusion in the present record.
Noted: {"hour": 12, "minute": 48}
